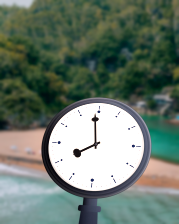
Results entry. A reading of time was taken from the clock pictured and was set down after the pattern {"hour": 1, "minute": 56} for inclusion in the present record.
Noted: {"hour": 7, "minute": 59}
